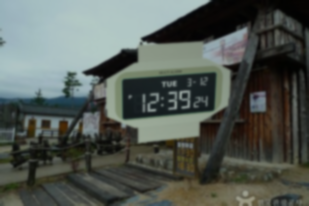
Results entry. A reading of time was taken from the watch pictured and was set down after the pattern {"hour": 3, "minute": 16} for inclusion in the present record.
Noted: {"hour": 12, "minute": 39}
